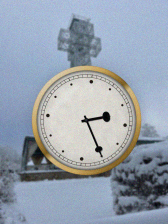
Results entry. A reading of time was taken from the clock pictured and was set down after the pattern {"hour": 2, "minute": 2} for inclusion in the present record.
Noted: {"hour": 2, "minute": 25}
